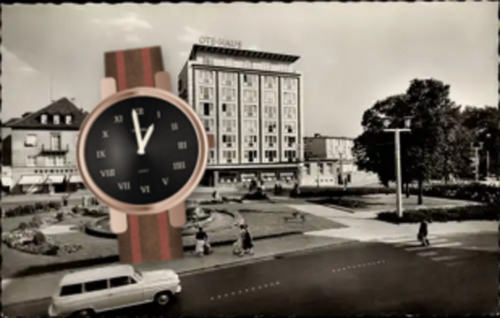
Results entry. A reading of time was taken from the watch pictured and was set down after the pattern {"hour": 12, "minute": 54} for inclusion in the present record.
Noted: {"hour": 12, "minute": 59}
